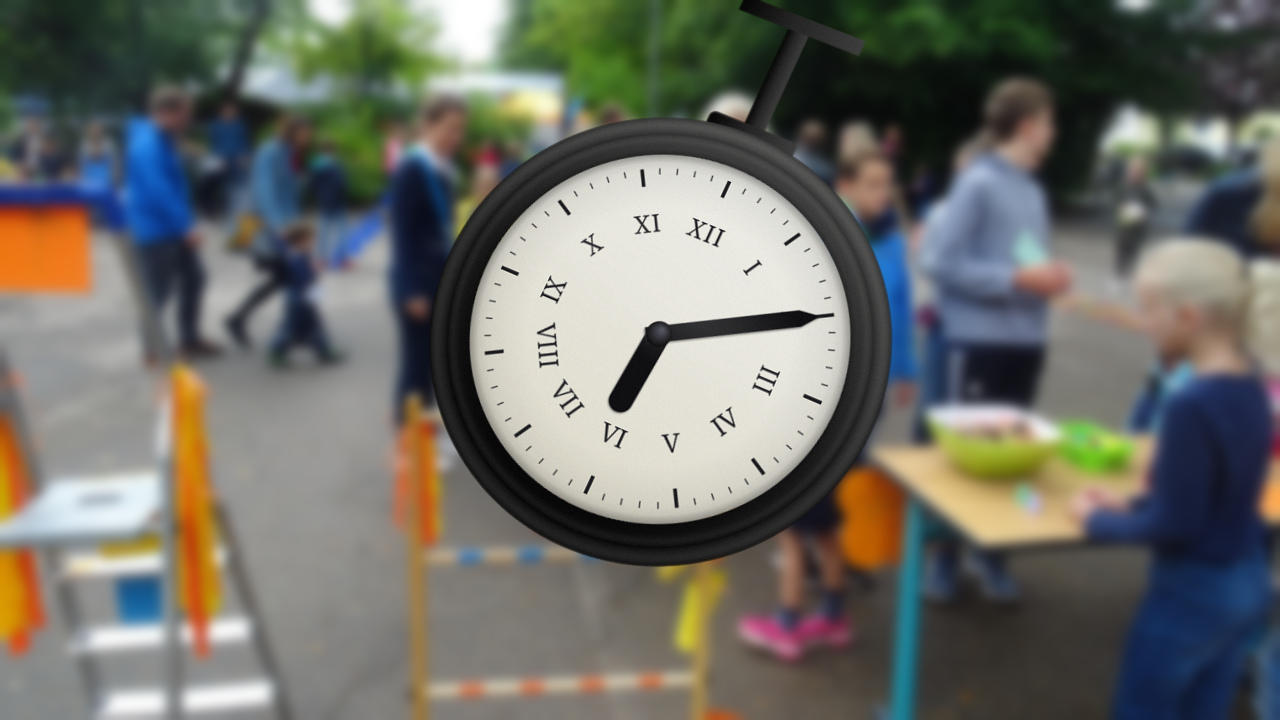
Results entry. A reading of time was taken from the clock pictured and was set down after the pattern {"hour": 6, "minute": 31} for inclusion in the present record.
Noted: {"hour": 6, "minute": 10}
